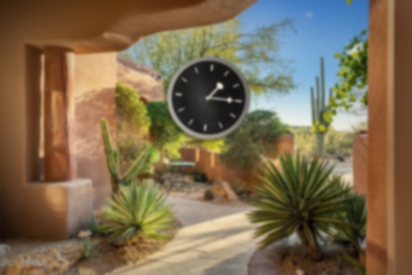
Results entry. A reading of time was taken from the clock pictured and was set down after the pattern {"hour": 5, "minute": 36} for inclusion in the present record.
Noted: {"hour": 1, "minute": 15}
